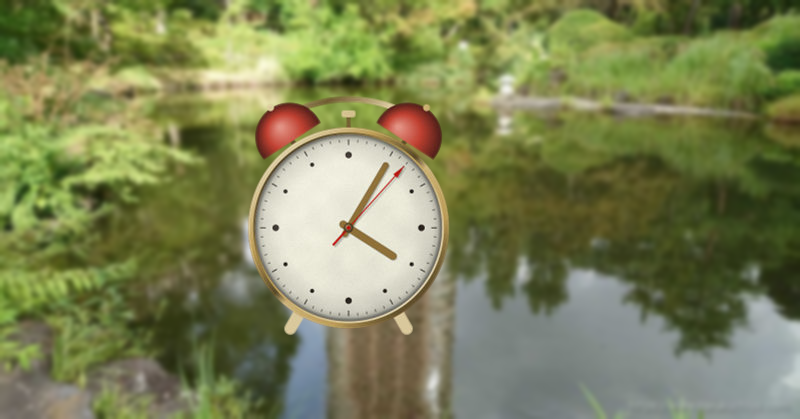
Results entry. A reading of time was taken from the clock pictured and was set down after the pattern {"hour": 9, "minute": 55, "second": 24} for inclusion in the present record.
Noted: {"hour": 4, "minute": 5, "second": 7}
